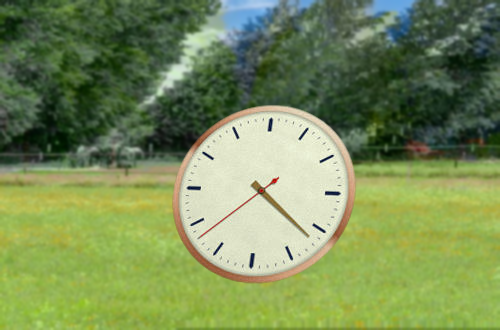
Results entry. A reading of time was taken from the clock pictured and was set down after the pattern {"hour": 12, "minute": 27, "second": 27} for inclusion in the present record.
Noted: {"hour": 4, "minute": 21, "second": 38}
